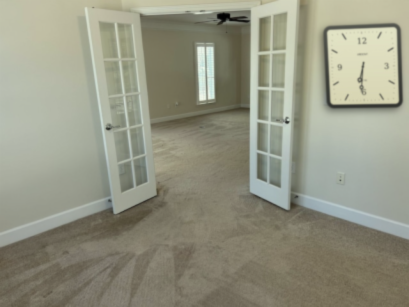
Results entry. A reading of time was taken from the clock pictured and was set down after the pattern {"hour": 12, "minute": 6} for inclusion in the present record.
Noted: {"hour": 6, "minute": 31}
